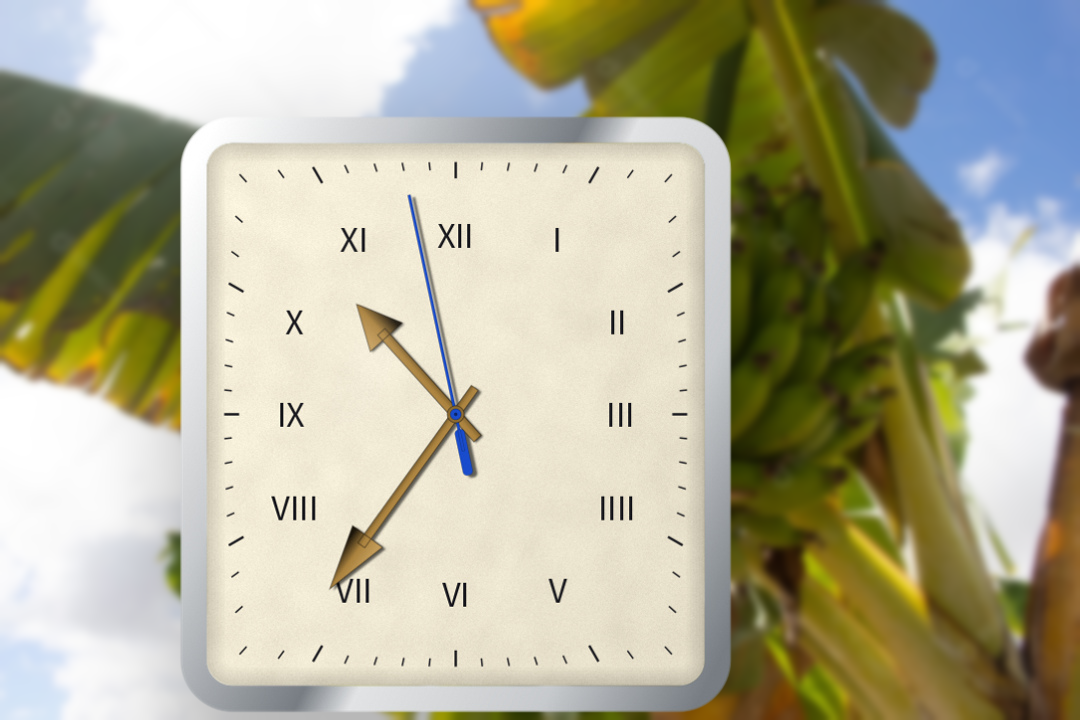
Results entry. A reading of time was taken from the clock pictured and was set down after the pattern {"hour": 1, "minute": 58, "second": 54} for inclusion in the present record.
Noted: {"hour": 10, "minute": 35, "second": 58}
